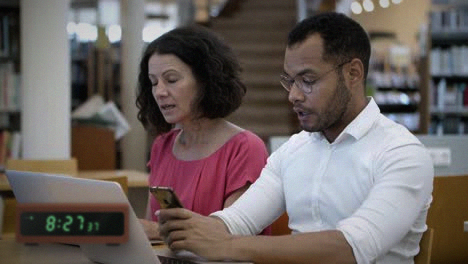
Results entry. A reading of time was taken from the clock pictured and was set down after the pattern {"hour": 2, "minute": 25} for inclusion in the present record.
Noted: {"hour": 8, "minute": 27}
